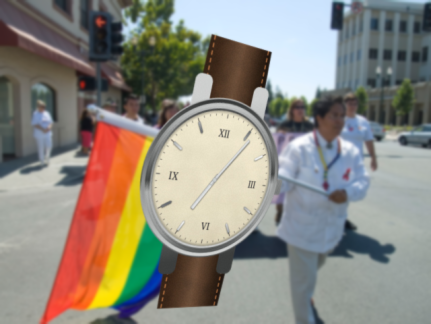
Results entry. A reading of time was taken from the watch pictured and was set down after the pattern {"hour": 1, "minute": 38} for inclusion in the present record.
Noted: {"hour": 7, "minute": 6}
